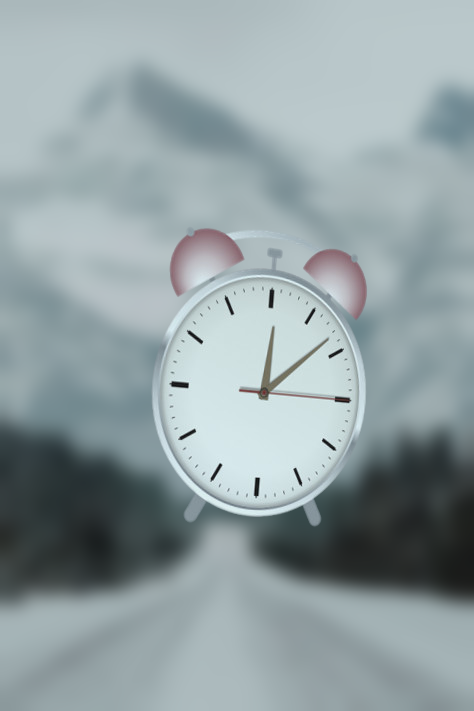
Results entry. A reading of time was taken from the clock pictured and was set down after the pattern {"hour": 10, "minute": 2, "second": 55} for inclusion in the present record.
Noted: {"hour": 12, "minute": 8, "second": 15}
